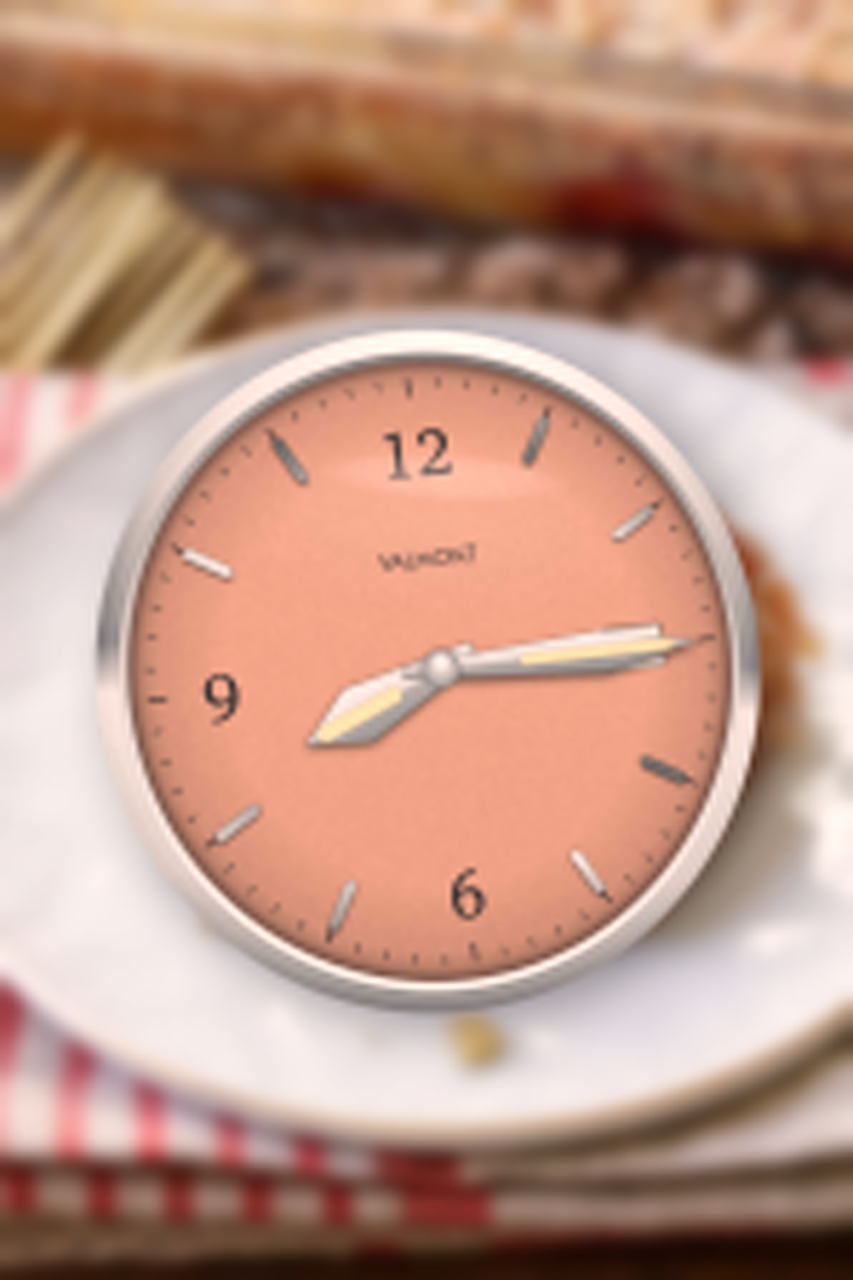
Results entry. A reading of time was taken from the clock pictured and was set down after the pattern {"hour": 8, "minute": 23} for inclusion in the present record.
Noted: {"hour": 8, "minute": 15}
